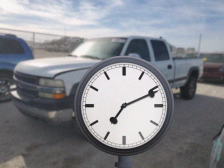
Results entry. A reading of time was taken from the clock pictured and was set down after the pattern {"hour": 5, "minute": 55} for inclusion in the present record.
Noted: {"hour": 7, "minute": 11}
